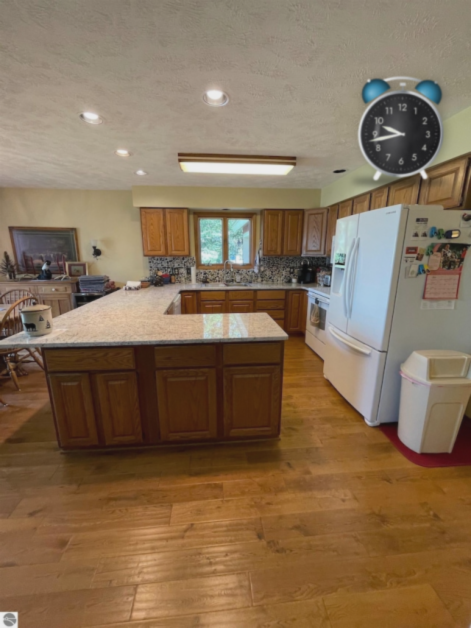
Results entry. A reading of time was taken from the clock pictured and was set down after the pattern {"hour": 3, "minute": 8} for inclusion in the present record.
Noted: {"hour": 9, "minute": 43}
